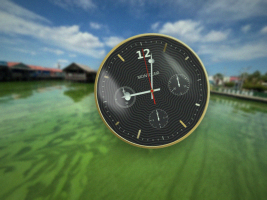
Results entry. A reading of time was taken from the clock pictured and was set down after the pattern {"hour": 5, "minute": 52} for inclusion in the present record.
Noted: {"hour": 9, "minute": 2}
